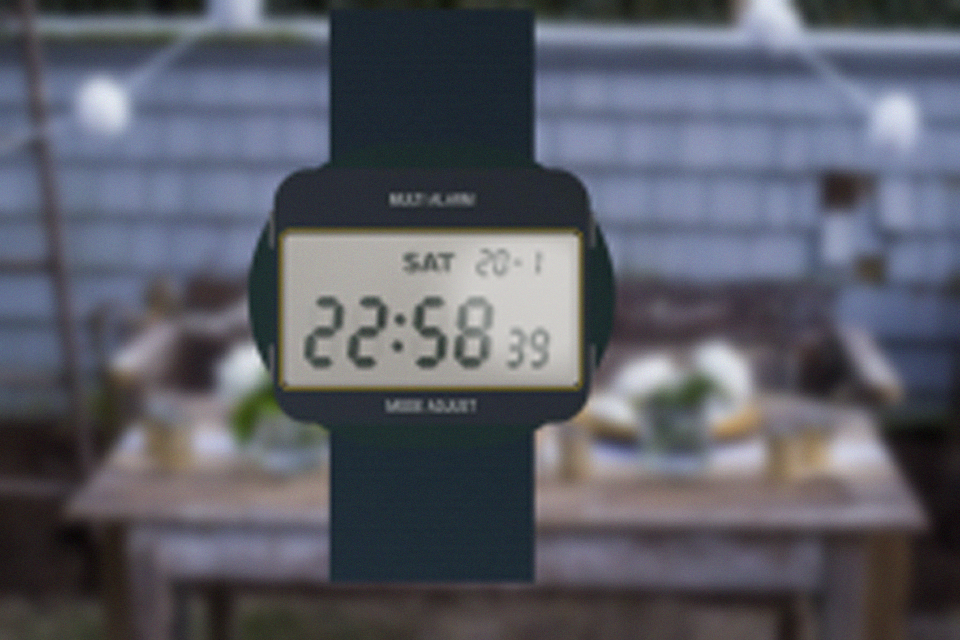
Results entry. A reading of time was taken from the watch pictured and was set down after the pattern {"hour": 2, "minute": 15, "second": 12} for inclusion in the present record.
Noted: {"hour": 22, "minute": 58, "second": 39}
